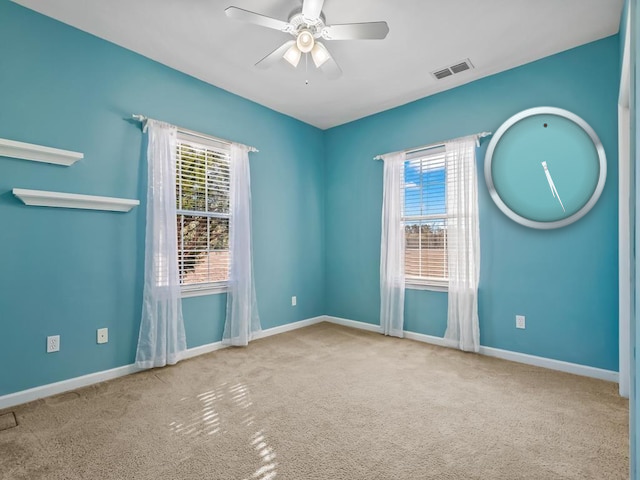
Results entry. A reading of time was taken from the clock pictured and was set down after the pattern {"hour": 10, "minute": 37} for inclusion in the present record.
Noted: {"hour": 5, "minute": 26}
